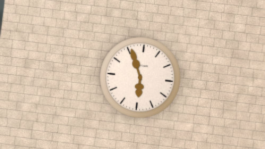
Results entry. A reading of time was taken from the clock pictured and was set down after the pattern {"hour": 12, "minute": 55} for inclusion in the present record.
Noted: {"hour": 5, "minute": 56}
